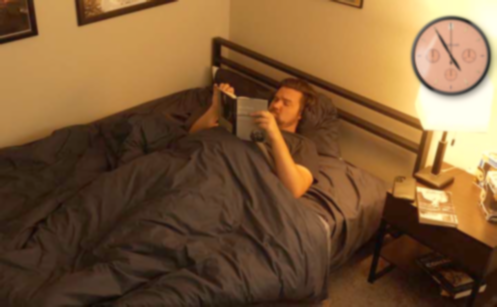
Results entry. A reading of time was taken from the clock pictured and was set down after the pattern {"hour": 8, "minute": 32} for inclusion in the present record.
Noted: {"hour": 4, "minute": 55}
